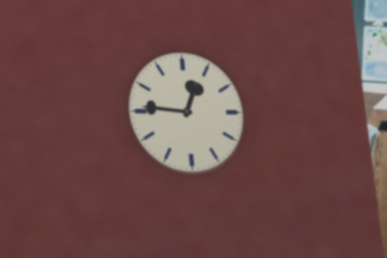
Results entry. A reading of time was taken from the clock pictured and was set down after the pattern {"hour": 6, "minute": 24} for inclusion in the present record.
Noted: {"hour": 12, "minute": 46}
